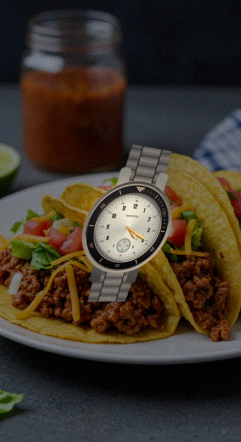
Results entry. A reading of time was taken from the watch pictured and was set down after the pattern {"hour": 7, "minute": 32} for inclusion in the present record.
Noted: {"hour": 4, "minute": 19}
